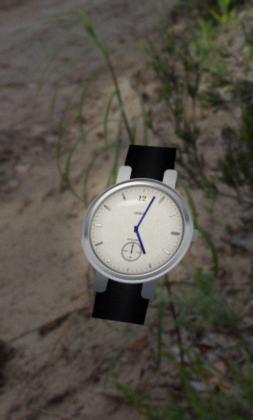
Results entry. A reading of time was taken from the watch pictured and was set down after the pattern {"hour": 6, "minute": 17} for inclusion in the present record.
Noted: {"hour": 5, "minute": 3}
